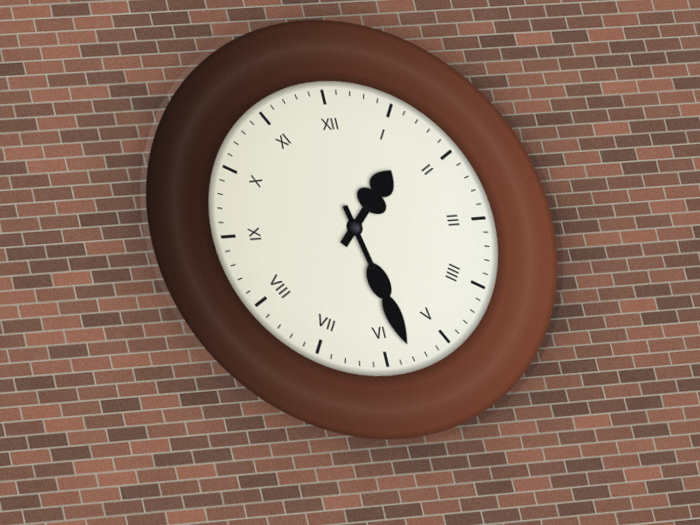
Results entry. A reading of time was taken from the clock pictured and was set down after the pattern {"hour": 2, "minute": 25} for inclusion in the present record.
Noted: {"hour": 1, "minute": 28}
